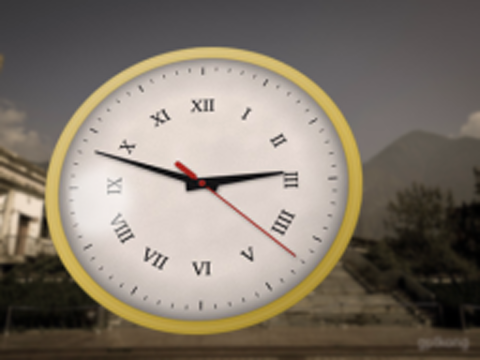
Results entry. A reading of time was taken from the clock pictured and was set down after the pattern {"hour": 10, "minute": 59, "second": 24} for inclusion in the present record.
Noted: {"hour": 2, "minute": 48, "second": 22}
